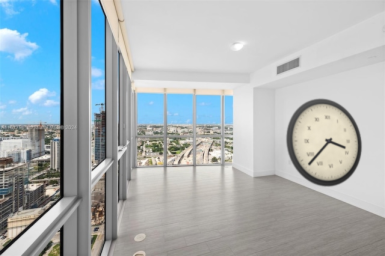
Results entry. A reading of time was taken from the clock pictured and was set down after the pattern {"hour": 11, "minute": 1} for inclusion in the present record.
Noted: {"hour": 3, "minute": 38}
